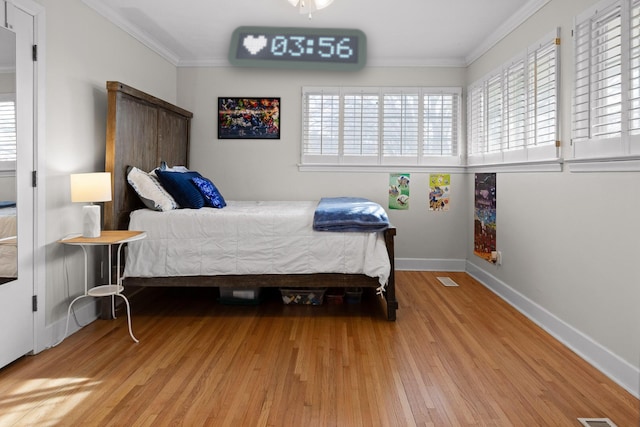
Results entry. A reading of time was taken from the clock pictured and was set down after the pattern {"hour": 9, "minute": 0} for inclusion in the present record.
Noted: {"hour": 3, "minute": 56}
